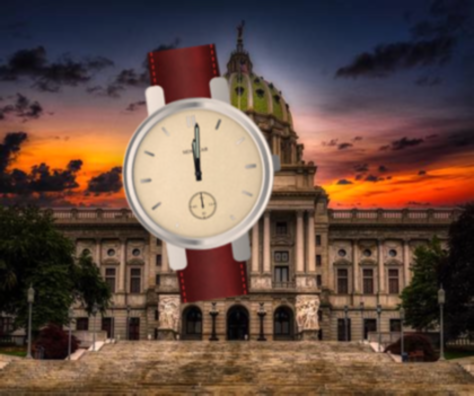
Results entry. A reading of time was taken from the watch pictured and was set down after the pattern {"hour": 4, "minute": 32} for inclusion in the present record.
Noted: {"hour": 12, "minute": 1}
